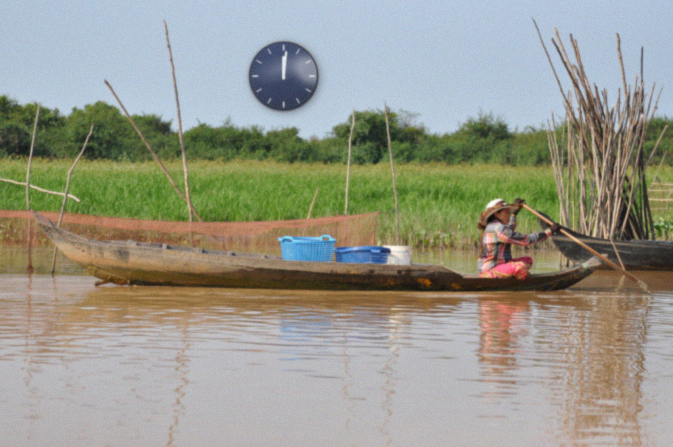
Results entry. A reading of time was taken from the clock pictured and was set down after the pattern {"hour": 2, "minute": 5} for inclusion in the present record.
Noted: {"hour": 12, "minute": 1}
